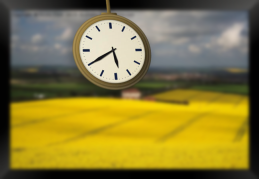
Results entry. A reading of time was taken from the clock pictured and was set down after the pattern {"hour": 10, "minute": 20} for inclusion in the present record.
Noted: {"hour": 5, "minute": 40}
